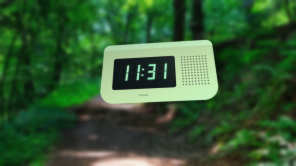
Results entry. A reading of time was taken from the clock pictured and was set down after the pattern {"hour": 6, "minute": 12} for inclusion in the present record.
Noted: {"hour": 11, "minute": 31}
